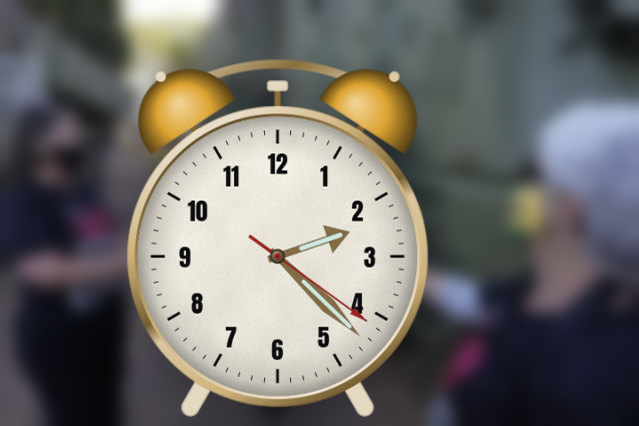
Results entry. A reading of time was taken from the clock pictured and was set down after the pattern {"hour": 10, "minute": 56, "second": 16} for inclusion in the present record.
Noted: {"hour": 2, "minute": 22, "second": 21}
